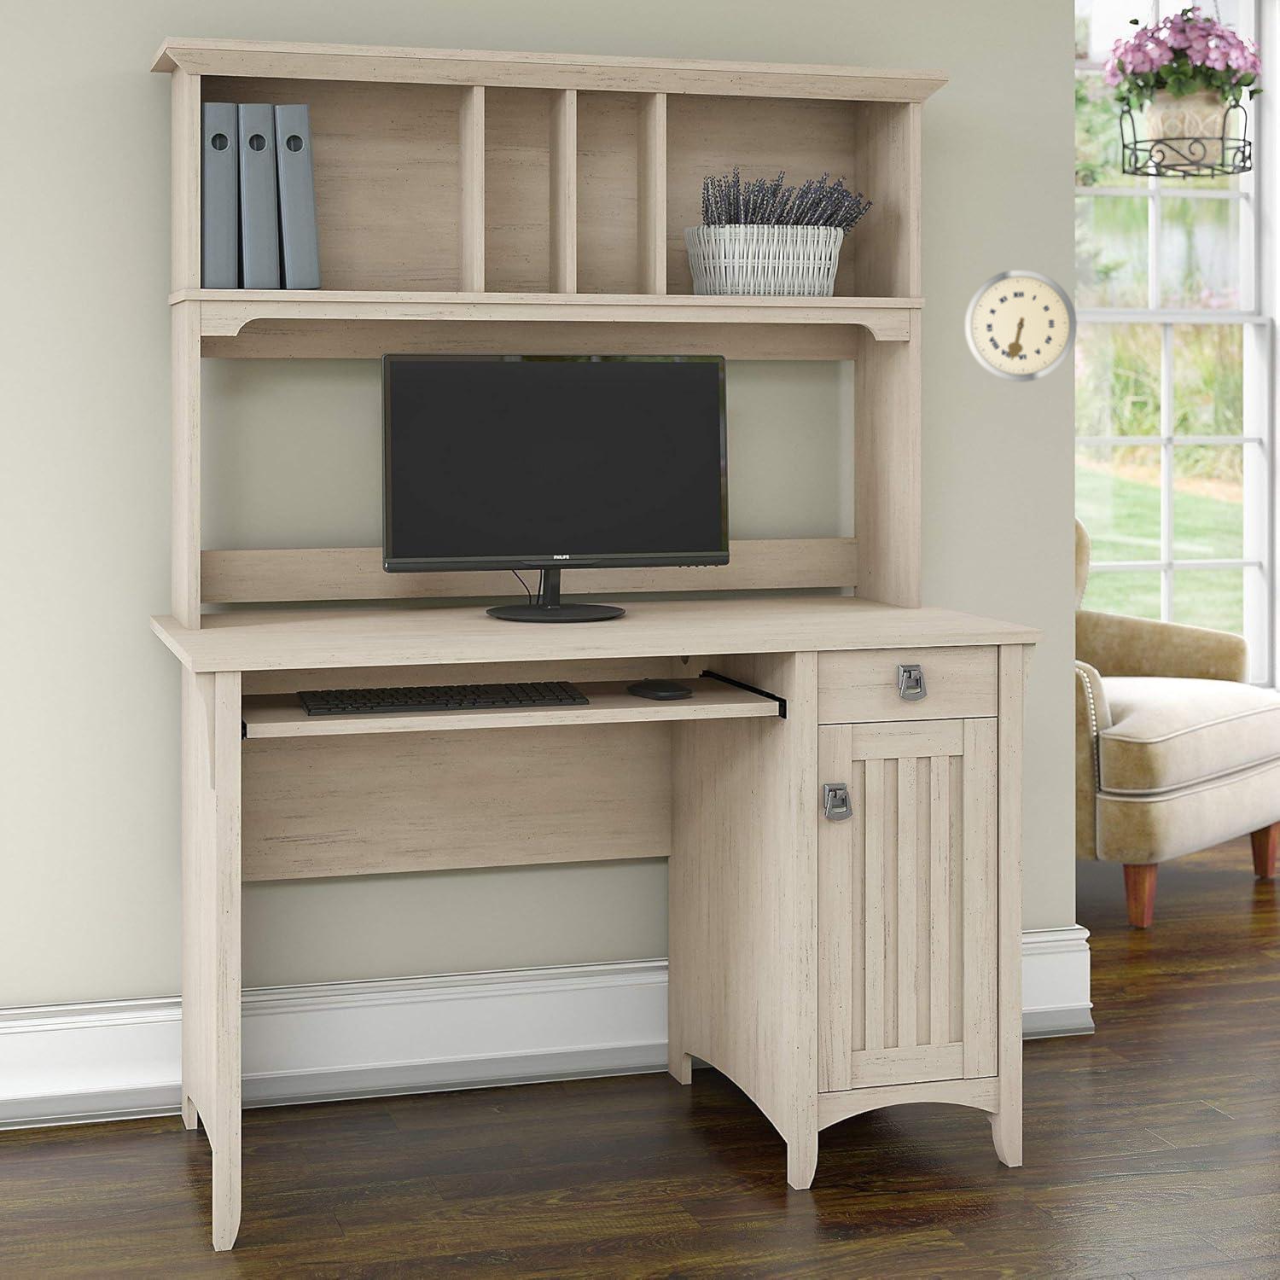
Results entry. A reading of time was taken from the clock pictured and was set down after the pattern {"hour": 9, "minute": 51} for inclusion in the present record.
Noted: {"hour": 6, "minute": 33}
